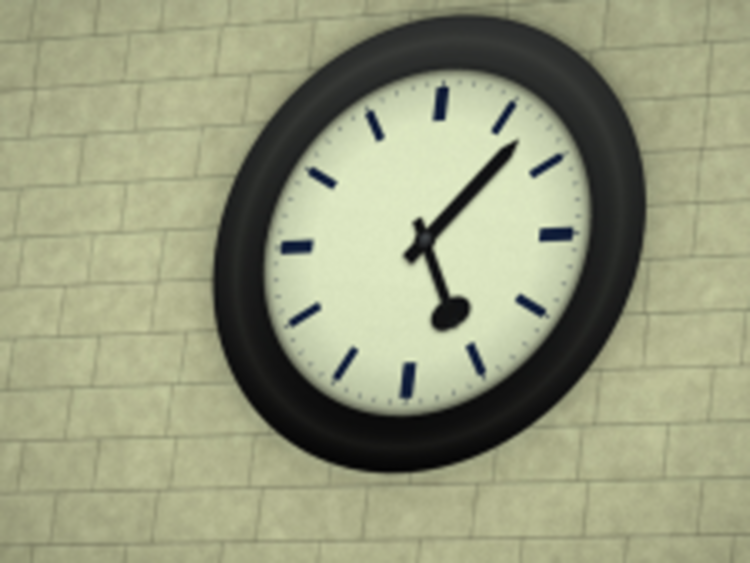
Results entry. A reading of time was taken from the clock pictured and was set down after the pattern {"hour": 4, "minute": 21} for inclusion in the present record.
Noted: {"hour": 5, "minute": 7}
